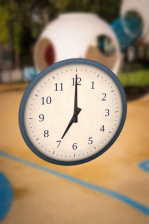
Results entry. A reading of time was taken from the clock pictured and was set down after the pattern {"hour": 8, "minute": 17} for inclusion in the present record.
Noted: {"hour": 7, "minute": 0}
